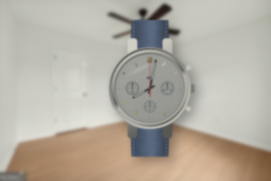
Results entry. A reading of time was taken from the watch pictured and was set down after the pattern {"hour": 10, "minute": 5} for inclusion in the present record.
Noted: {"hour": 8, "minute": 2}
